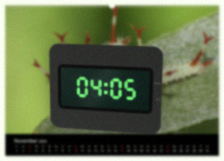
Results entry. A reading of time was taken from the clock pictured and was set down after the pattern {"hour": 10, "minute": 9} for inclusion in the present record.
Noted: {"hour": 4, "minute": 5}
